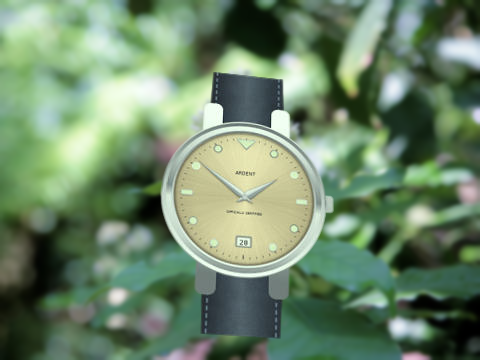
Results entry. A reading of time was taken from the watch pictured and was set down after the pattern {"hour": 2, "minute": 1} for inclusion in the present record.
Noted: {"hour": 1, "minute": 51}
